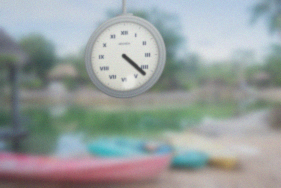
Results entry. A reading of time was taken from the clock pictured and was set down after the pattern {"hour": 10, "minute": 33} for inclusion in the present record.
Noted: {"hour": 4, "minute": 22}
